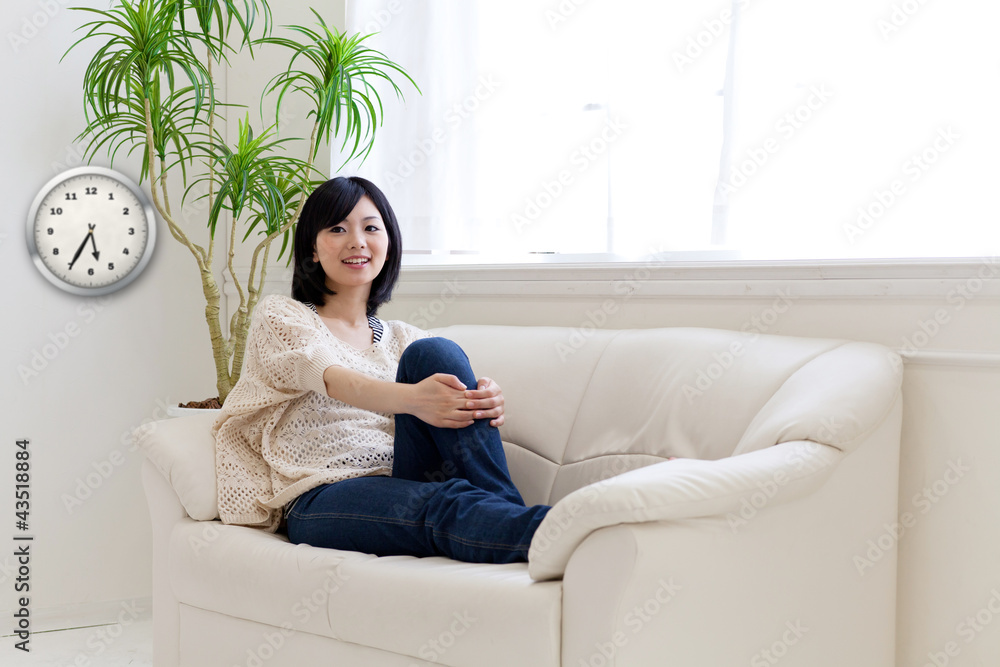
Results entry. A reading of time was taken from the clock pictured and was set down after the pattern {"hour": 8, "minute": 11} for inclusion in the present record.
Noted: {"hour": 5, "minute": 35}
